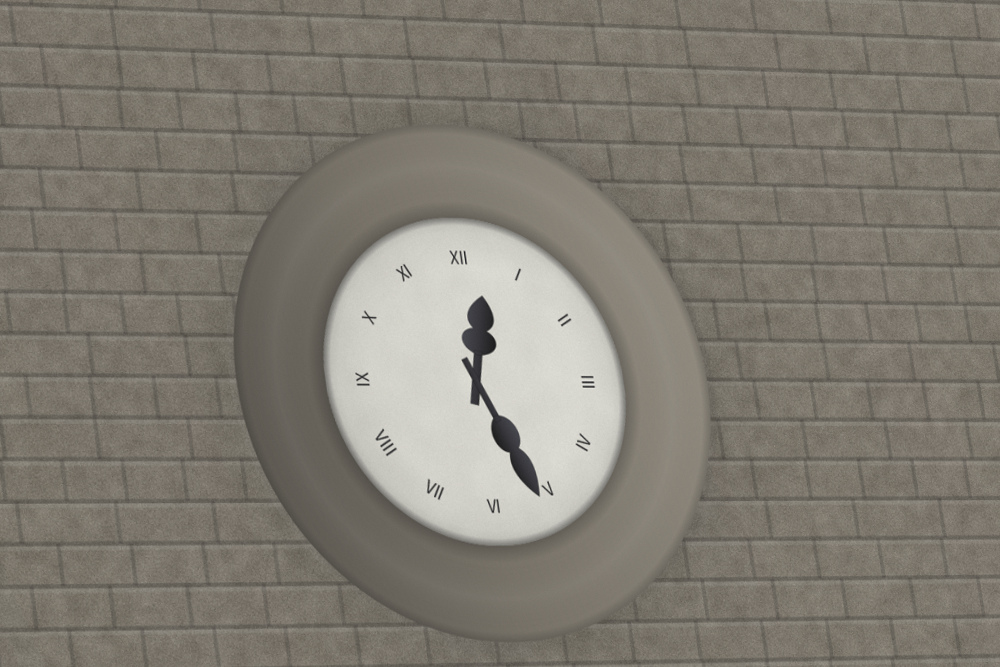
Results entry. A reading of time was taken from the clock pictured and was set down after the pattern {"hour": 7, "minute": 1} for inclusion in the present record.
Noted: {"hour": 12, "minute": 26}
